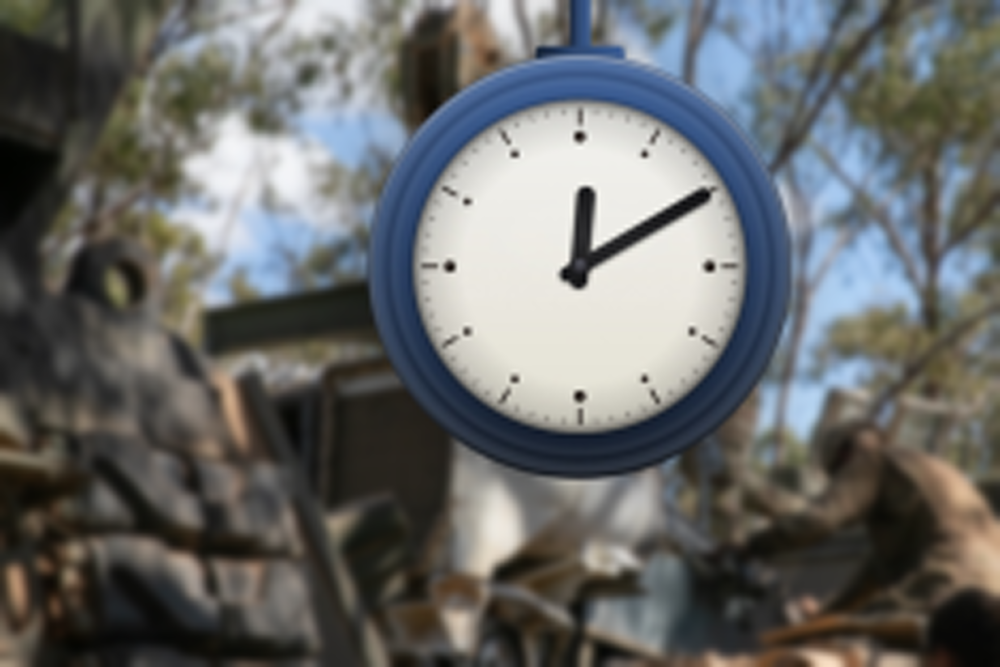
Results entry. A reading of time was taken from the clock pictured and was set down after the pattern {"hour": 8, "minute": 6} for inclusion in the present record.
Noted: {"hour": 12, "minute": 10}
